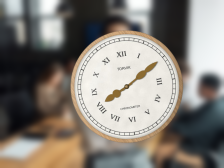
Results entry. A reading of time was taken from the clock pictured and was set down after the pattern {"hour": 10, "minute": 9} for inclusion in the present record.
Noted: {"hour": 8, "minute": 10}
